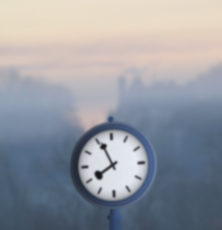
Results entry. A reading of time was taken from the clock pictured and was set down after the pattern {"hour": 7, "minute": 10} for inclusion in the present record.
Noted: {"hour": 7, "minute": 56}
